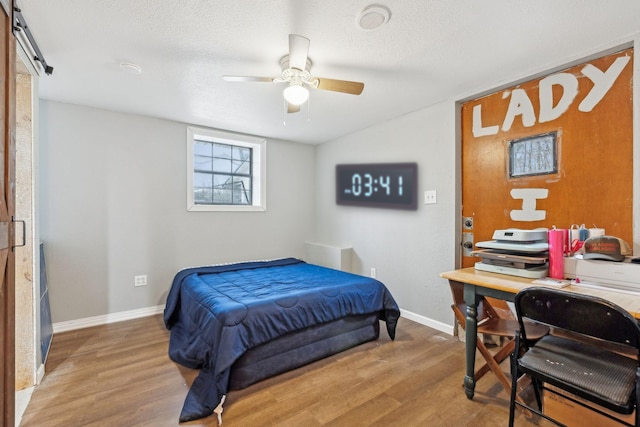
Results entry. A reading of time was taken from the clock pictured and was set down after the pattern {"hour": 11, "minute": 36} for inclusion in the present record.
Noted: {"hour": 3, "minute": 41}
